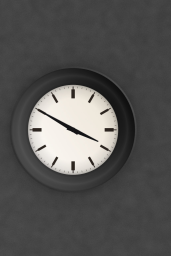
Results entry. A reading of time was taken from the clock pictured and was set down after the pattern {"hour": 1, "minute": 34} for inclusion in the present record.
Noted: {"hour": 3, "minute": 50}
